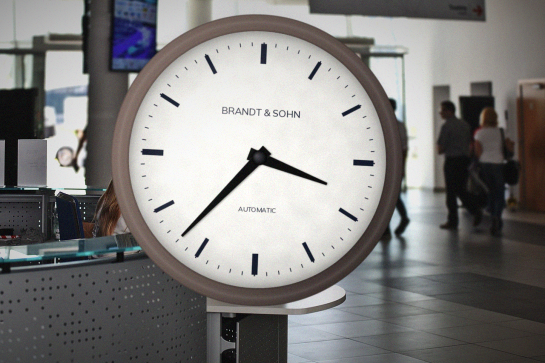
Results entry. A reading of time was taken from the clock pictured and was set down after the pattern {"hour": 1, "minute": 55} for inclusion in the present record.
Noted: {"hour": 3, "minute": 37}
